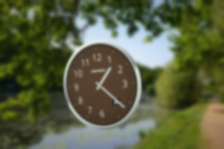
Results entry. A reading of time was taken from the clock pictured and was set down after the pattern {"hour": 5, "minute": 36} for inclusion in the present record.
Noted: {"hour": 1, "minute": 22}
